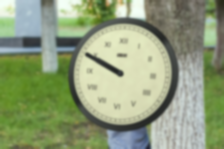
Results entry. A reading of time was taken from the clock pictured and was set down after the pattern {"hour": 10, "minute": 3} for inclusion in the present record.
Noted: {"hour": 9, "minute": 49}
